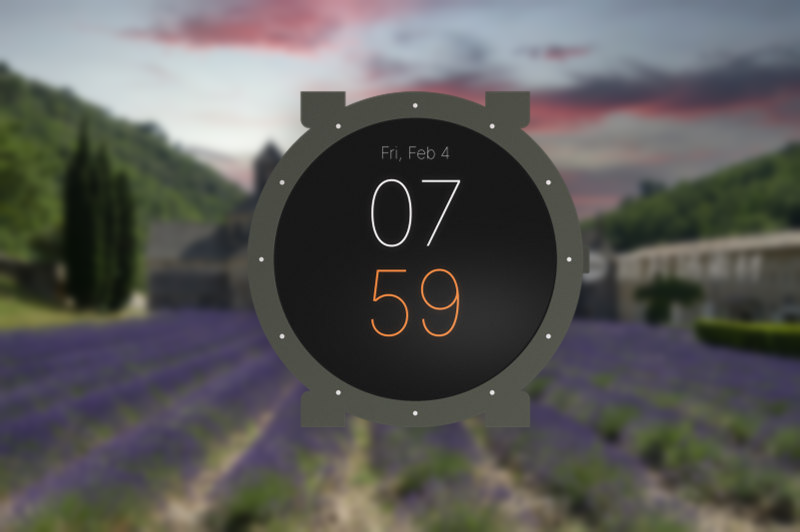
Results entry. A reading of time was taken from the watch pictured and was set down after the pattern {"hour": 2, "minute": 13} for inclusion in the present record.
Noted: {"hour": 7, "minute": 59}
